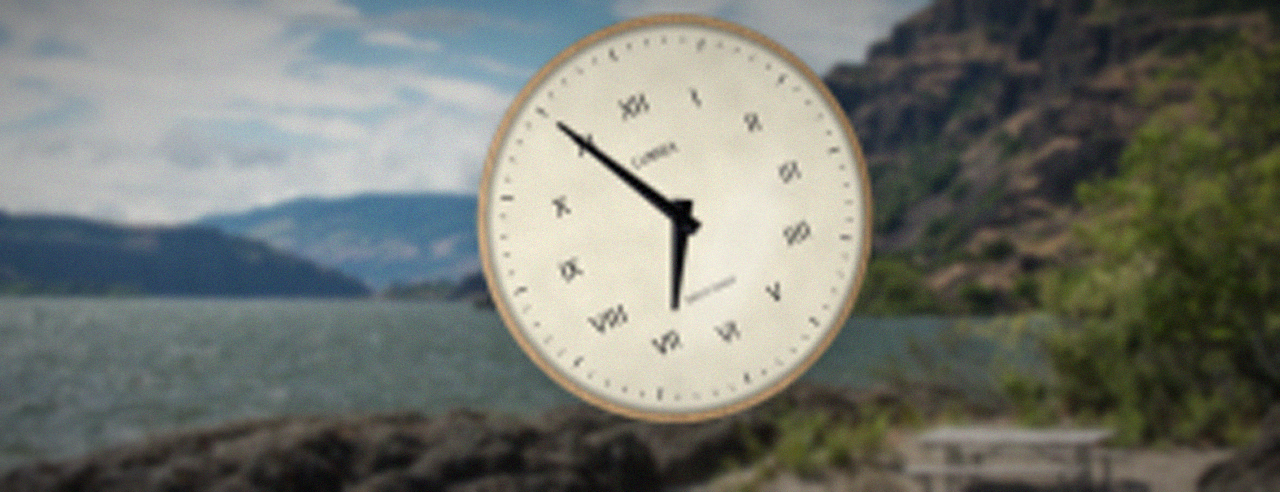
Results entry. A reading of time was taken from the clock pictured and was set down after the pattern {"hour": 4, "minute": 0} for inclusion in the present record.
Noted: {"hour": 6, "minute": 55}
